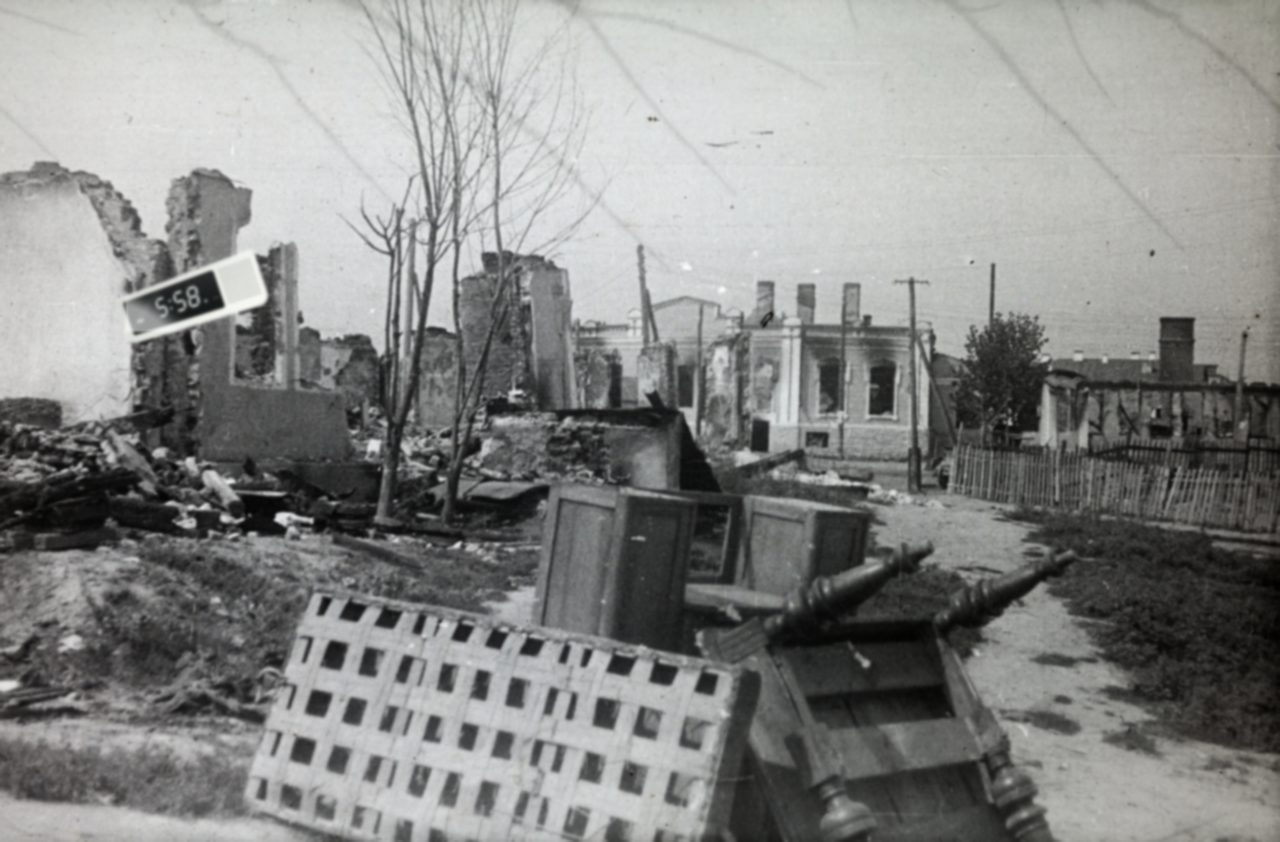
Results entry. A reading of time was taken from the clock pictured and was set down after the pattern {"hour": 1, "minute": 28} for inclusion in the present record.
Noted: {"hour": 5, "minute": 58}
